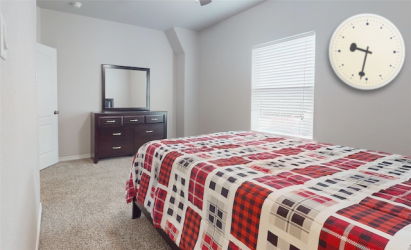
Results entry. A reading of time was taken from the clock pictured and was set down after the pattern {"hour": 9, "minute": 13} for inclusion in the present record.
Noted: {"hour": 9, "minute": 32}
